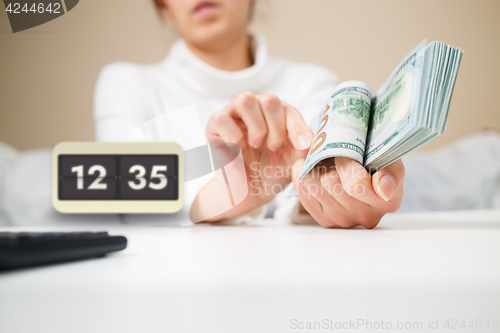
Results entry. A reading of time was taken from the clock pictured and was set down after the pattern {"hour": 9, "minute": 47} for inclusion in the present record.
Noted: {"hour": 12, "minute": 35}
